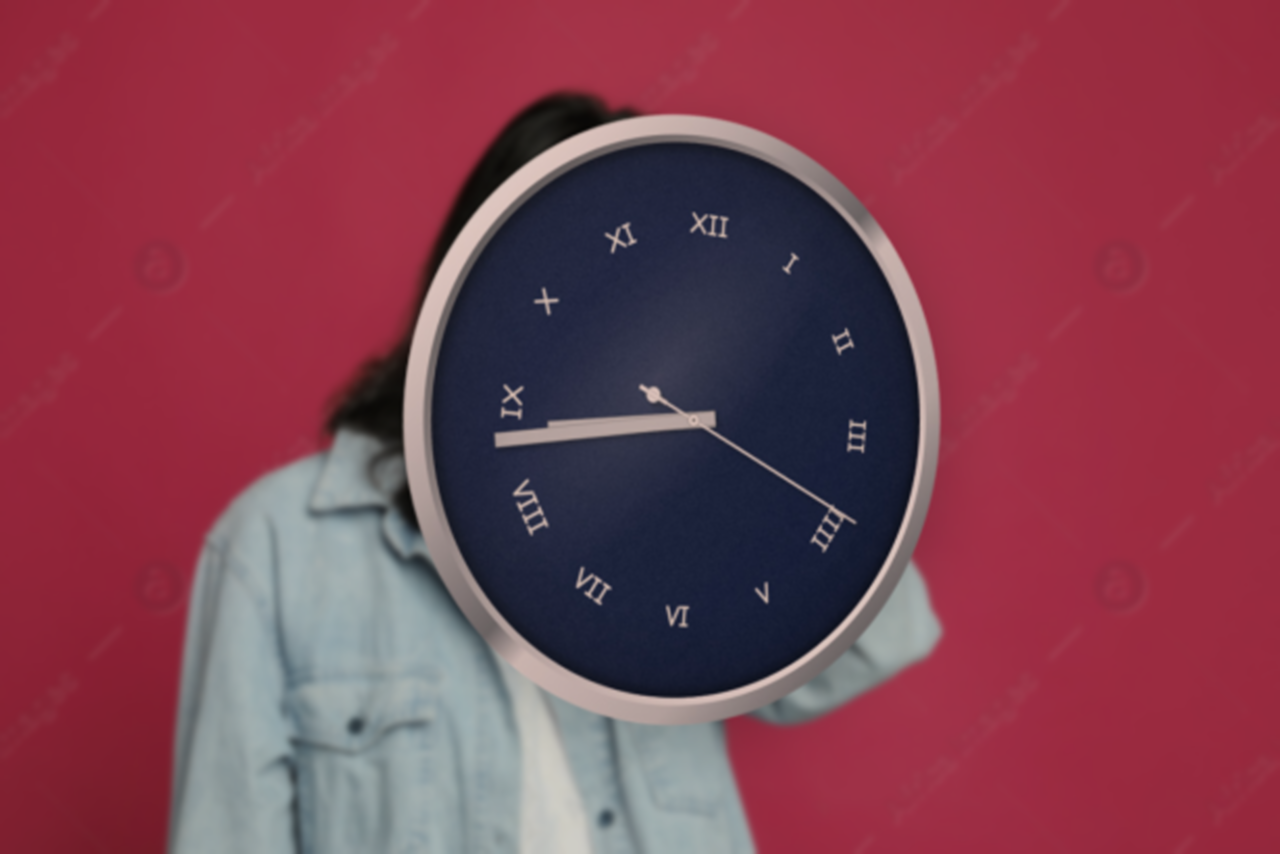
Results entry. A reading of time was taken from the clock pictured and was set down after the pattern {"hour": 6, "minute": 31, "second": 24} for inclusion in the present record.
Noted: {"hour": 8, "minute": 43, "second": 19}
